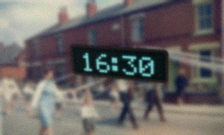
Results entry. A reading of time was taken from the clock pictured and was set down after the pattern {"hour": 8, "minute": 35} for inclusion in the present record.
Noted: {"hour": 16, "minute": 30}
